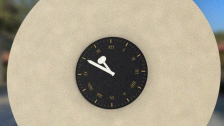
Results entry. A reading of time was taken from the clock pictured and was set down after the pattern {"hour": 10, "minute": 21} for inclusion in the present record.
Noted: {"hour": 10, "minute": 50}
